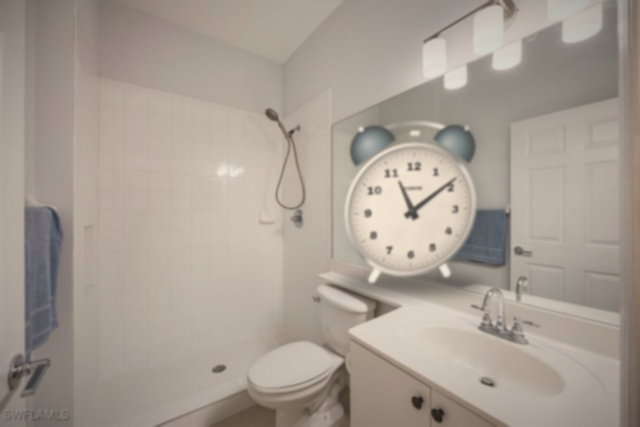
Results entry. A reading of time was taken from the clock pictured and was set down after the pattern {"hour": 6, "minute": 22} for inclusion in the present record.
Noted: {"hour": 11, "minute": 9}
